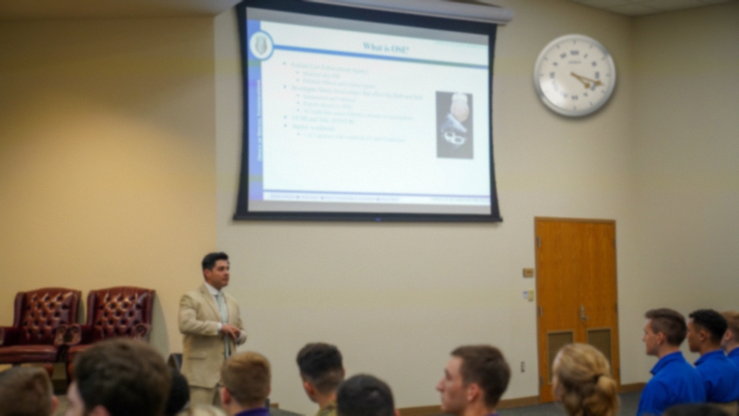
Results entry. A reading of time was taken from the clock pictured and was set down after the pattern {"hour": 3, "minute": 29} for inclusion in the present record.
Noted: {"hour": 4, "minute": 18}
